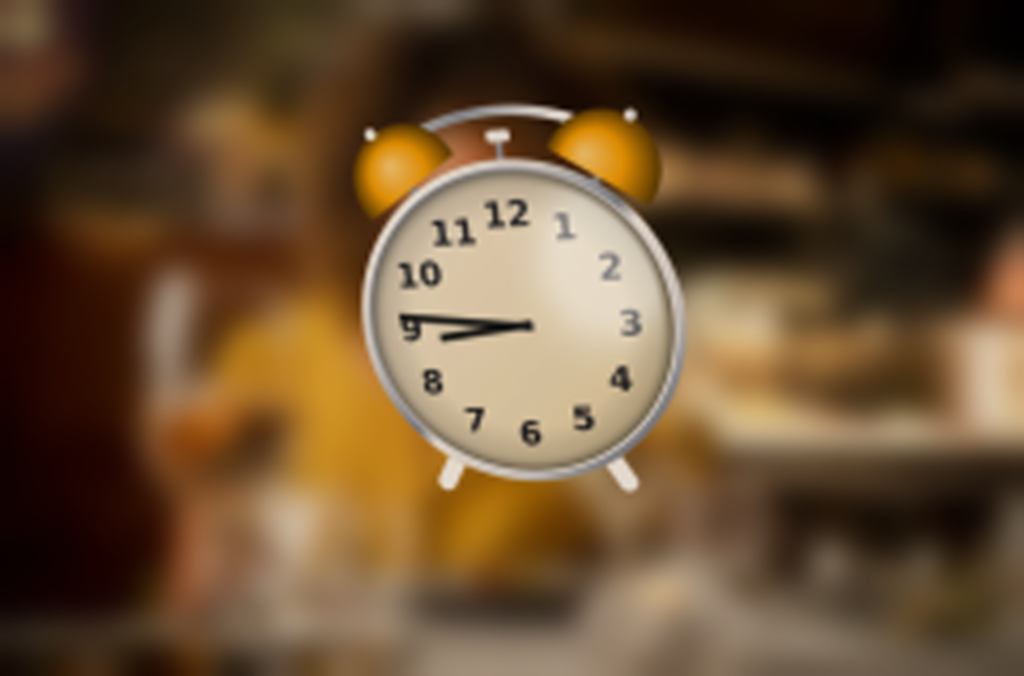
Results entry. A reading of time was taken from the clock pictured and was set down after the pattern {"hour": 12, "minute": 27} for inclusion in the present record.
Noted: {"hour": 8, "minute": 46}
